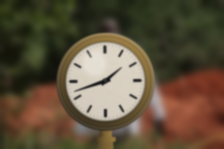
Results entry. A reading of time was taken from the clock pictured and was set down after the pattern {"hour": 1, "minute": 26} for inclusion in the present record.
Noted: {"hour": 1, "minute": 42}
